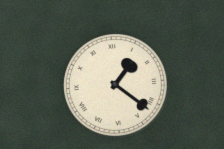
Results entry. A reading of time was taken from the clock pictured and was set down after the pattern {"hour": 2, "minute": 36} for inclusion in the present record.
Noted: {"hour": 1, "minute": 22}
